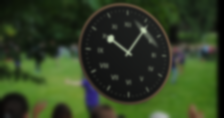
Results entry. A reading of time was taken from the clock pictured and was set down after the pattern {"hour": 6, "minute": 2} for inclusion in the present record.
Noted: {"hour": 10, "minute": 6}
